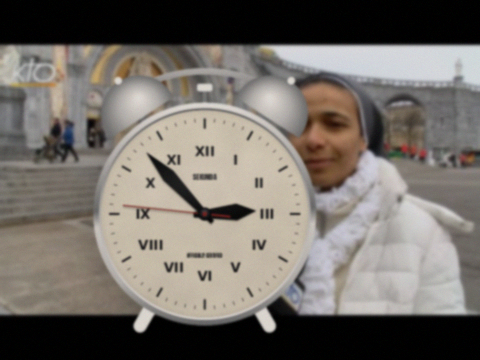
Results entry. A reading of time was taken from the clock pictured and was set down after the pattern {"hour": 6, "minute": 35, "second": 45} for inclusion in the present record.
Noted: {"hour": 2, "minute": 52, "second": 46}
